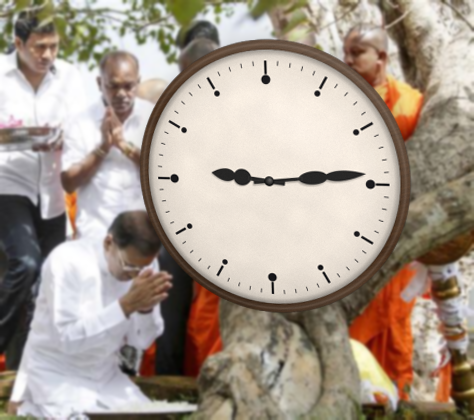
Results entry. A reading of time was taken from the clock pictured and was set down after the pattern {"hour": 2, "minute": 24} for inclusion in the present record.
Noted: {"hour": 9, "minute": 14}
